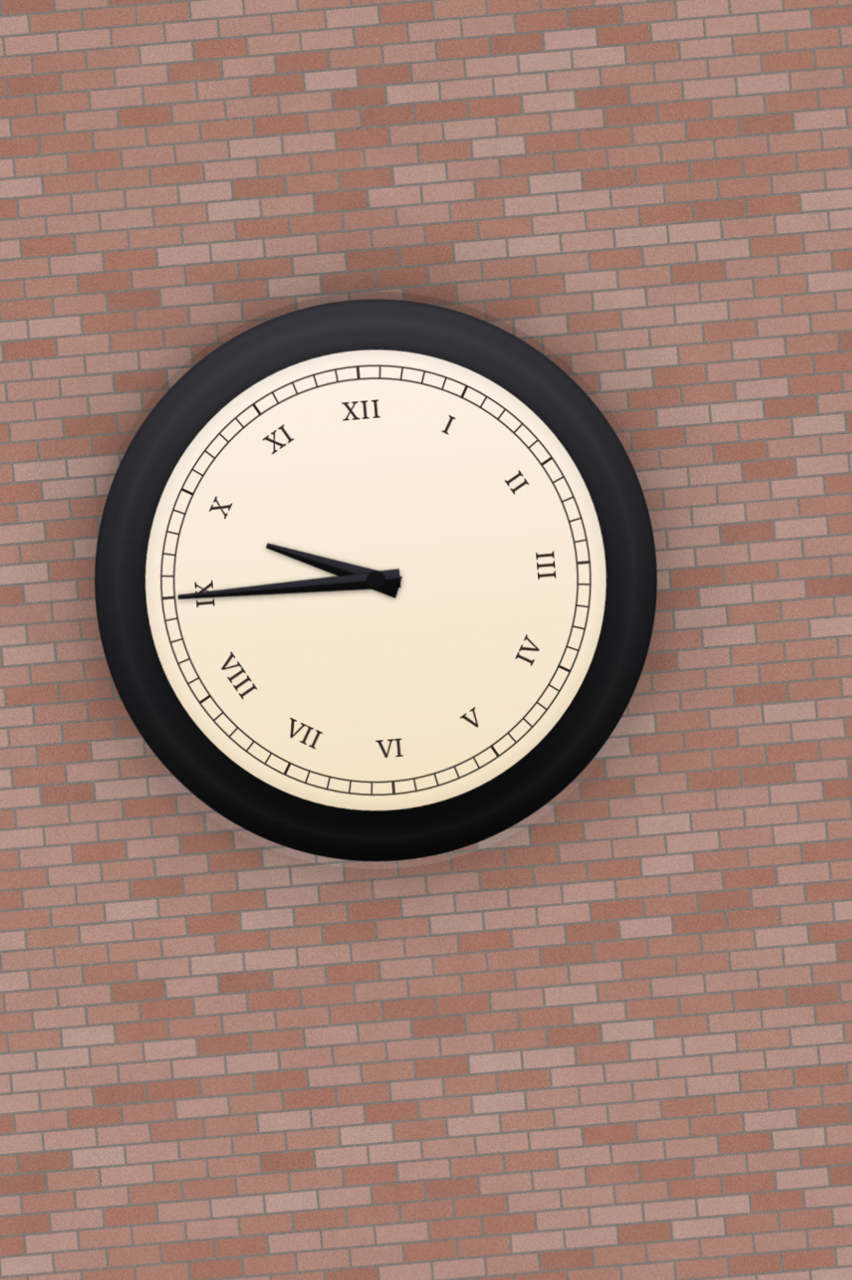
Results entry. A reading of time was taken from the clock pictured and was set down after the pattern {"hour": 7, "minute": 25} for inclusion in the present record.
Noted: {"hour": 9, "minute": 45}
